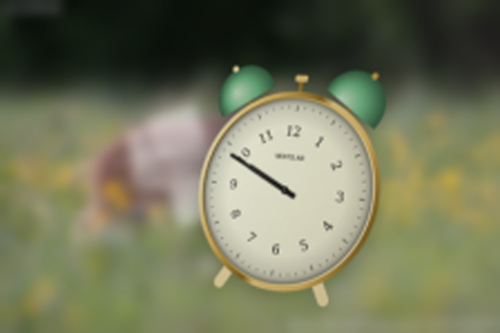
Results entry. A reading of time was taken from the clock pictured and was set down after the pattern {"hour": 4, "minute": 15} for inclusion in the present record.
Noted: {"hour": 9, "minute": 49}
